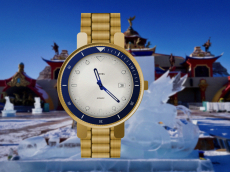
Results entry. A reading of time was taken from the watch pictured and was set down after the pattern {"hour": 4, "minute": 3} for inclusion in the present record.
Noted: {"hour": 11, "minute": 22}
